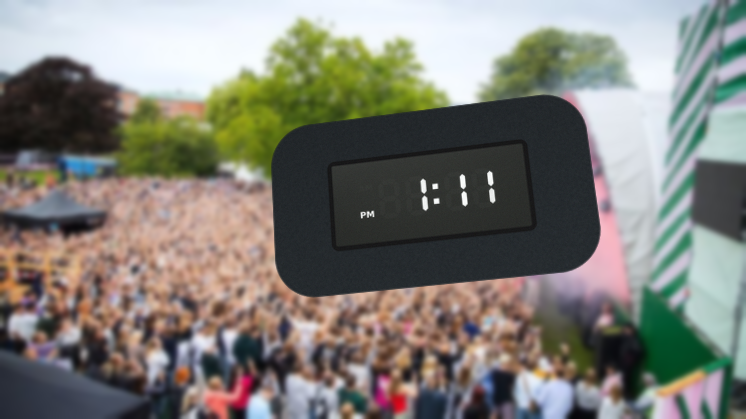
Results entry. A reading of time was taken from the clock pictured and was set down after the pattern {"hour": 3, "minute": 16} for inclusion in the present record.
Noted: {"hour": 1, "minute": 11}
